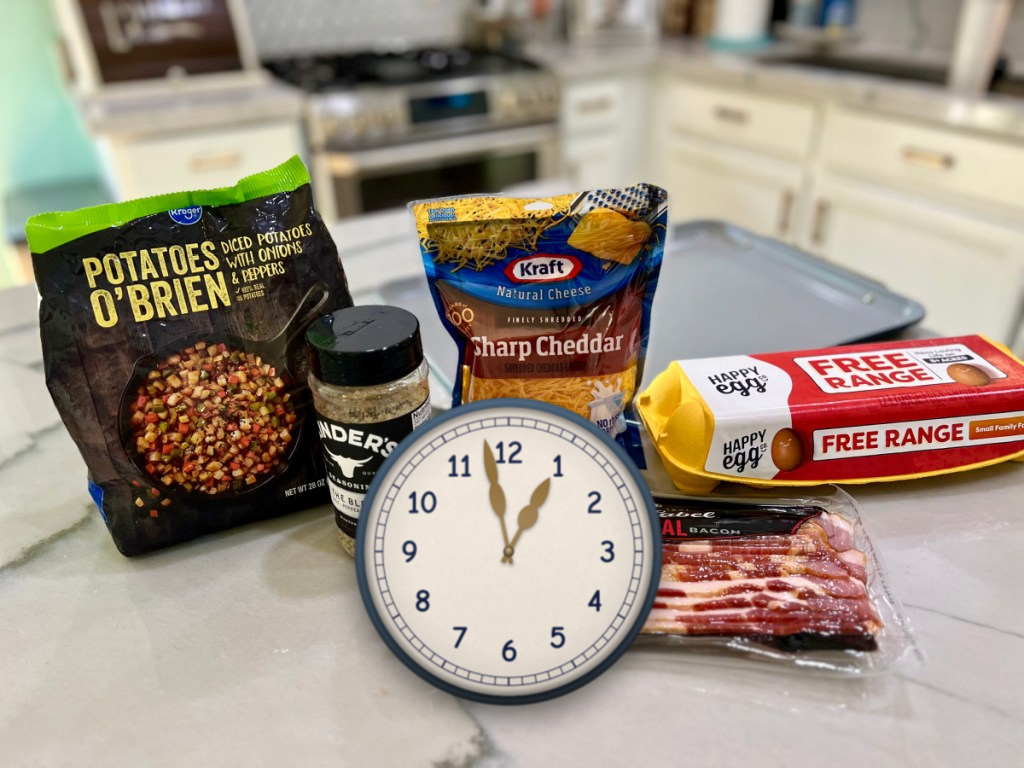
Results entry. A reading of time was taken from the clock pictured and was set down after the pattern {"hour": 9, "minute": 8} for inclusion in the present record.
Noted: {"hour": 12, "minute": 58}
